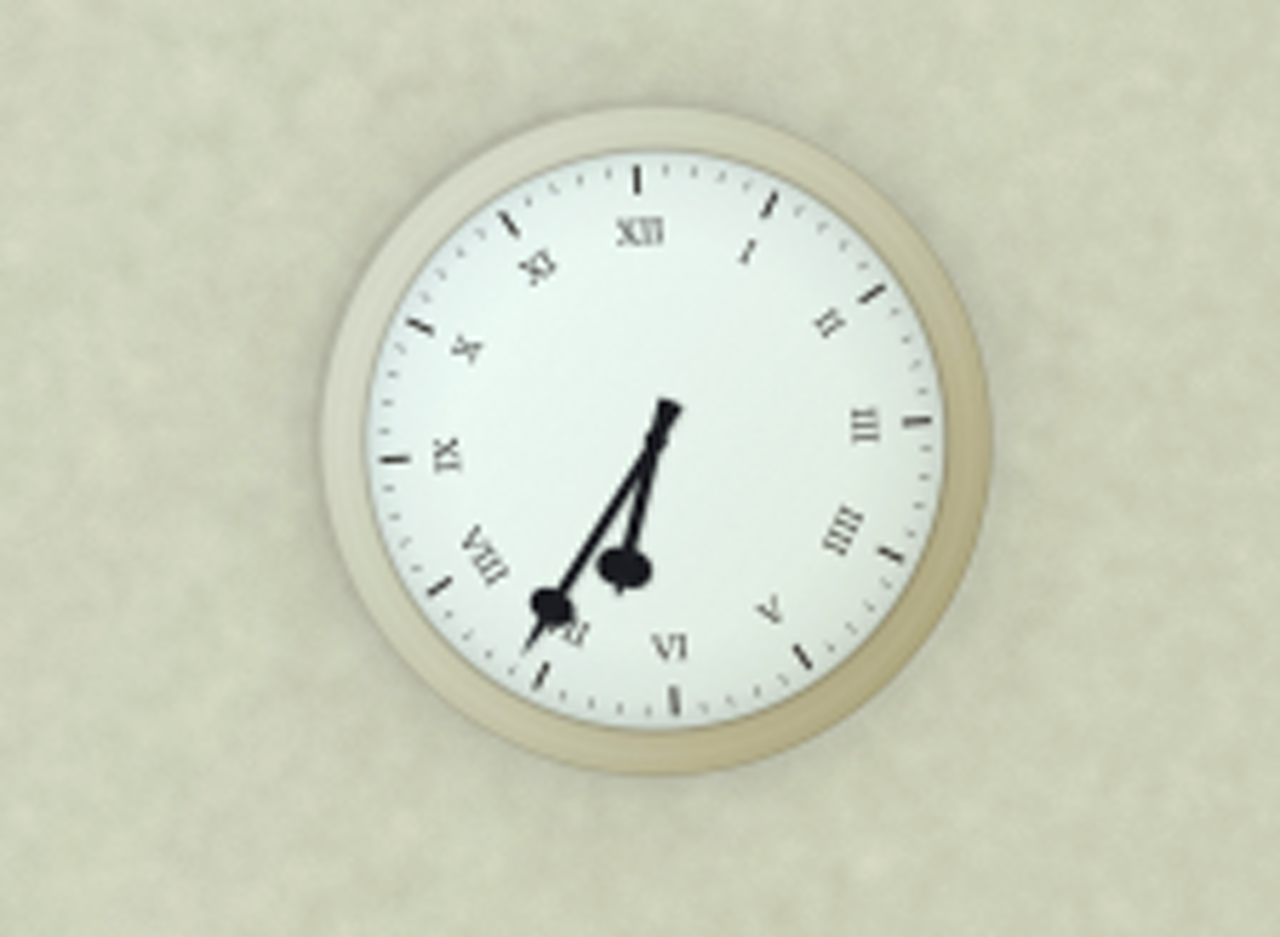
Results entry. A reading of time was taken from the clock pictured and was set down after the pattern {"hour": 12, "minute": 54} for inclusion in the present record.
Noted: {"hour": 6, "minute": 36}
